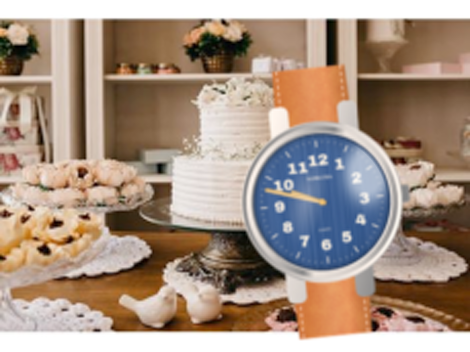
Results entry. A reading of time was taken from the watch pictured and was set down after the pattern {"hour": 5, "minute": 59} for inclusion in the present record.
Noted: {"hour": 9, "minute": 48}
